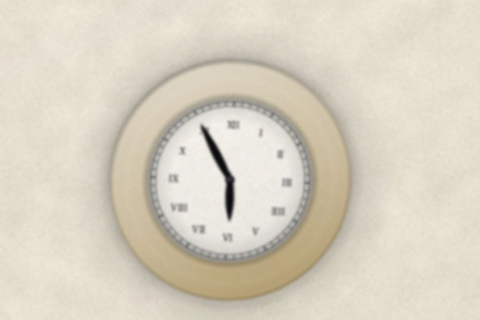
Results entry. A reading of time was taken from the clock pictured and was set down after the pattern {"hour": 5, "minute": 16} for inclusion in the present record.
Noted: {"hour": 5, "minute": 55}
